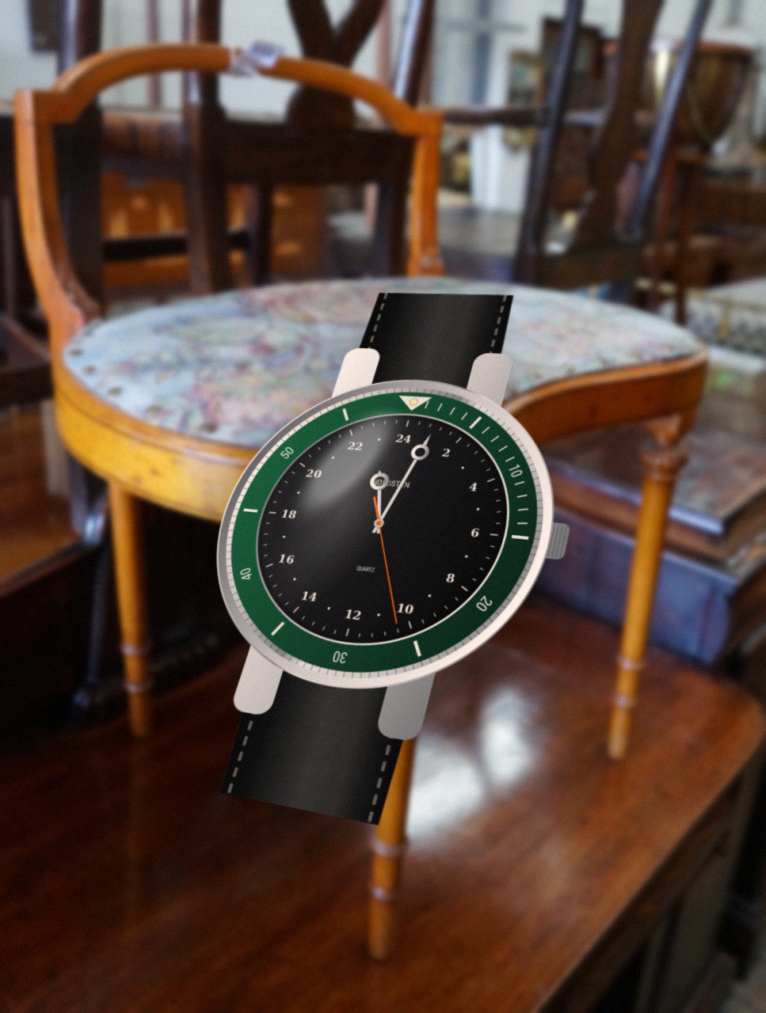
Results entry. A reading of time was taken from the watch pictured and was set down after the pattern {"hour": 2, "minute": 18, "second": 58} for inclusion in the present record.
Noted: {"hour": 23, "minute": 2, "second": 26}
